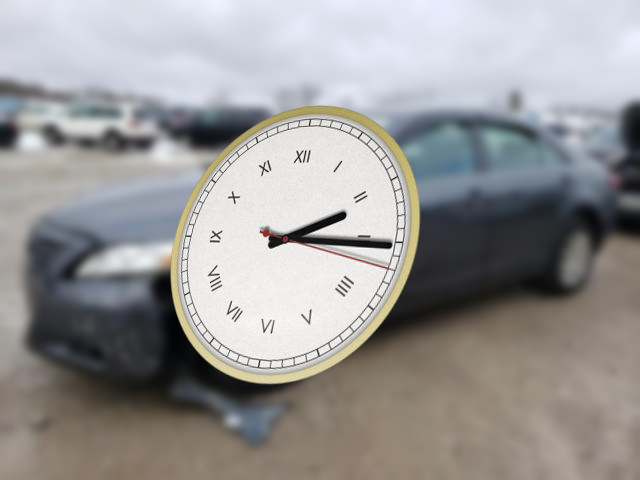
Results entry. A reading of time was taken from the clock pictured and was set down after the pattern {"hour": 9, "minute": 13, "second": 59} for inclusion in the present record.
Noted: {"hour": 2, "minute": 15, "second": 17}
